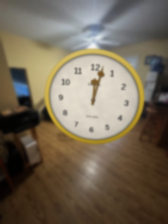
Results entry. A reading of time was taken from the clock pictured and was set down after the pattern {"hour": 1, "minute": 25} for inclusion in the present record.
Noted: {"hour": 12, "minute": 2}
